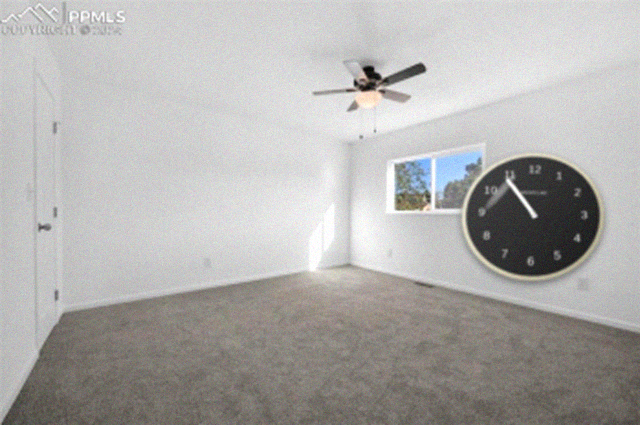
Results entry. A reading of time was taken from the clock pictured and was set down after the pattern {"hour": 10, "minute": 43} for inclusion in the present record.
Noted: {"hour": 10, "minute": 54}
